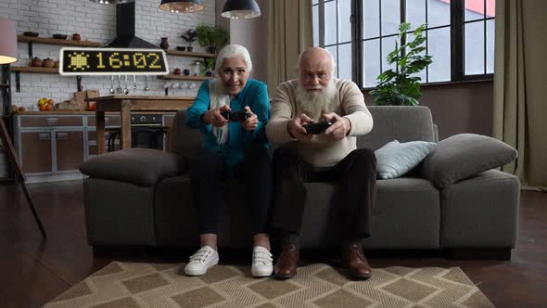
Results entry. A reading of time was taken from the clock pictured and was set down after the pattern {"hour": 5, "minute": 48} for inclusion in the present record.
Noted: {"hour": 16, "minute": 2}
